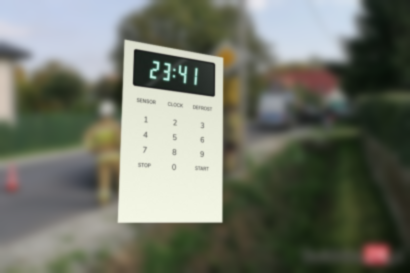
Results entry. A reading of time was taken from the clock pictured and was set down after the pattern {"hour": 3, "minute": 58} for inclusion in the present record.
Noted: {"hour": 23, "minute": 41}
